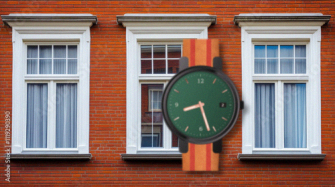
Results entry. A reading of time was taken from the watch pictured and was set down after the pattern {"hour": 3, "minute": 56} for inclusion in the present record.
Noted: {"hour": 8, "minute": 27}
